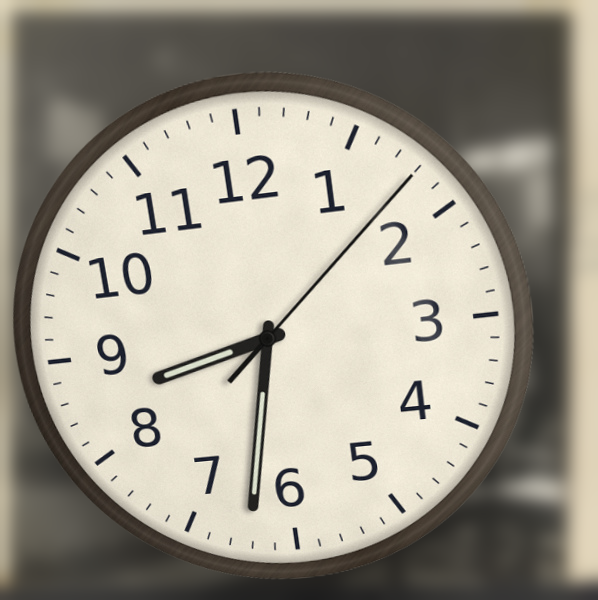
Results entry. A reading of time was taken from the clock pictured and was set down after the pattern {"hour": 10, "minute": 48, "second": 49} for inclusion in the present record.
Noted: {"hour": 8, "minute": 32, "second": 8}
